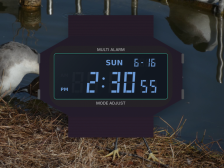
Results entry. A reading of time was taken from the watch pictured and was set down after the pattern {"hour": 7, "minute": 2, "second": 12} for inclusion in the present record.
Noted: {"hour": 2, "minute": 30, "second": 55}
